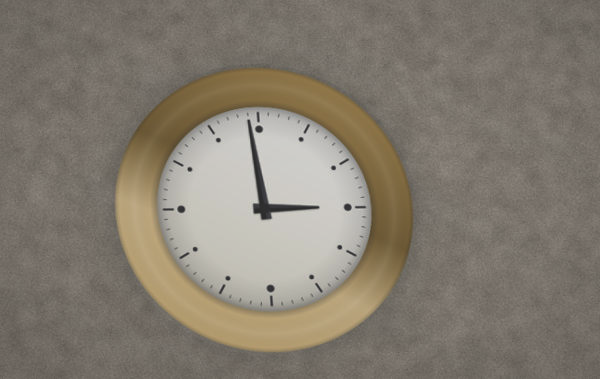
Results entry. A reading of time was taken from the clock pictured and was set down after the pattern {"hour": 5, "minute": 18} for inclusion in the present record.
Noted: {"hour": 2, "minute": 59}
